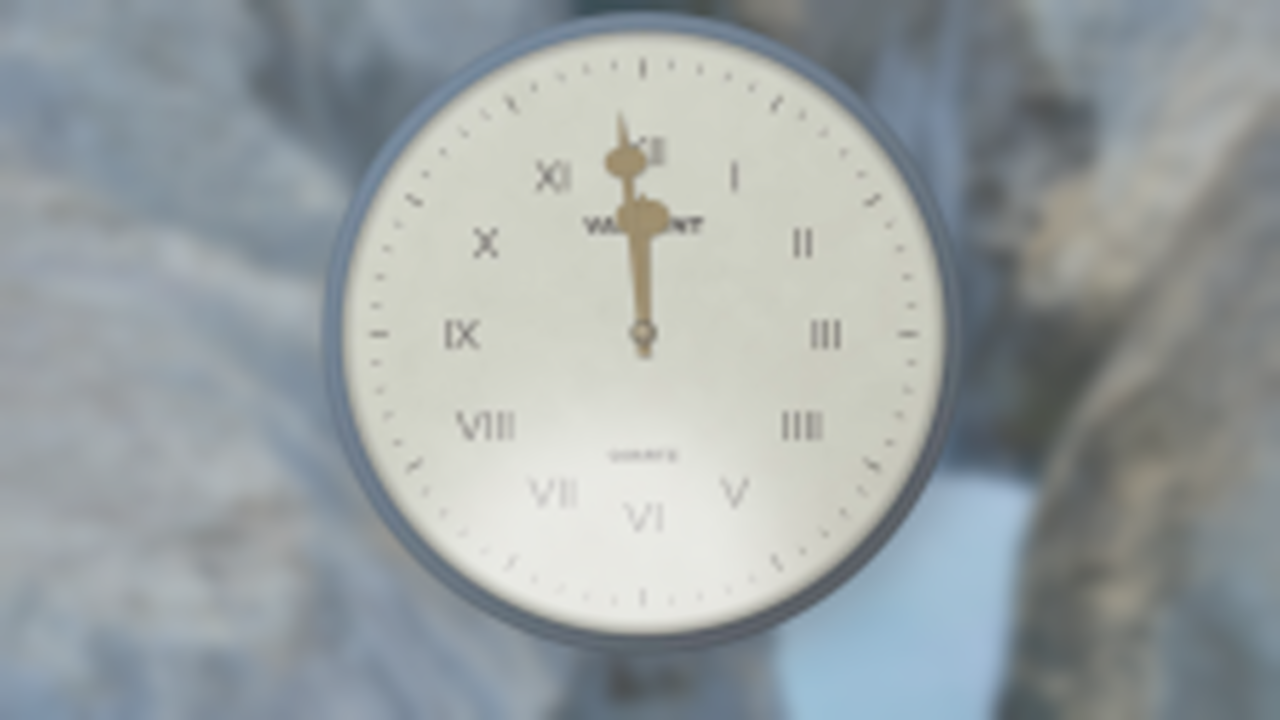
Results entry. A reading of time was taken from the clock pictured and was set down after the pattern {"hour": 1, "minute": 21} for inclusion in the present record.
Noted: {"hour": 11, "minute": 59}
